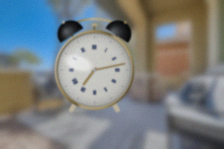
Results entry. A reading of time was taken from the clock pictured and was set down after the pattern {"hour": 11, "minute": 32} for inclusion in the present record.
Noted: {"hour": 7, "minute": 13}
